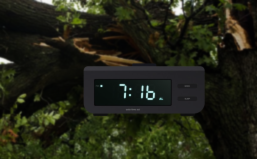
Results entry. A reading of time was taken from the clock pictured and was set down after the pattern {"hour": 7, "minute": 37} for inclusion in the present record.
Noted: {"hour": 7, "minute": 16}
